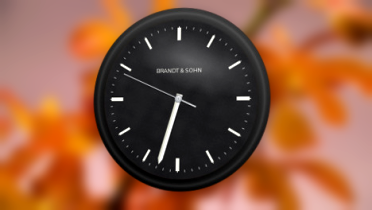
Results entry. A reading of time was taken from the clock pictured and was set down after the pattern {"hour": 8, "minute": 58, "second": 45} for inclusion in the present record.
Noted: {"hour": 6, "minute": 32, "second": 49}
